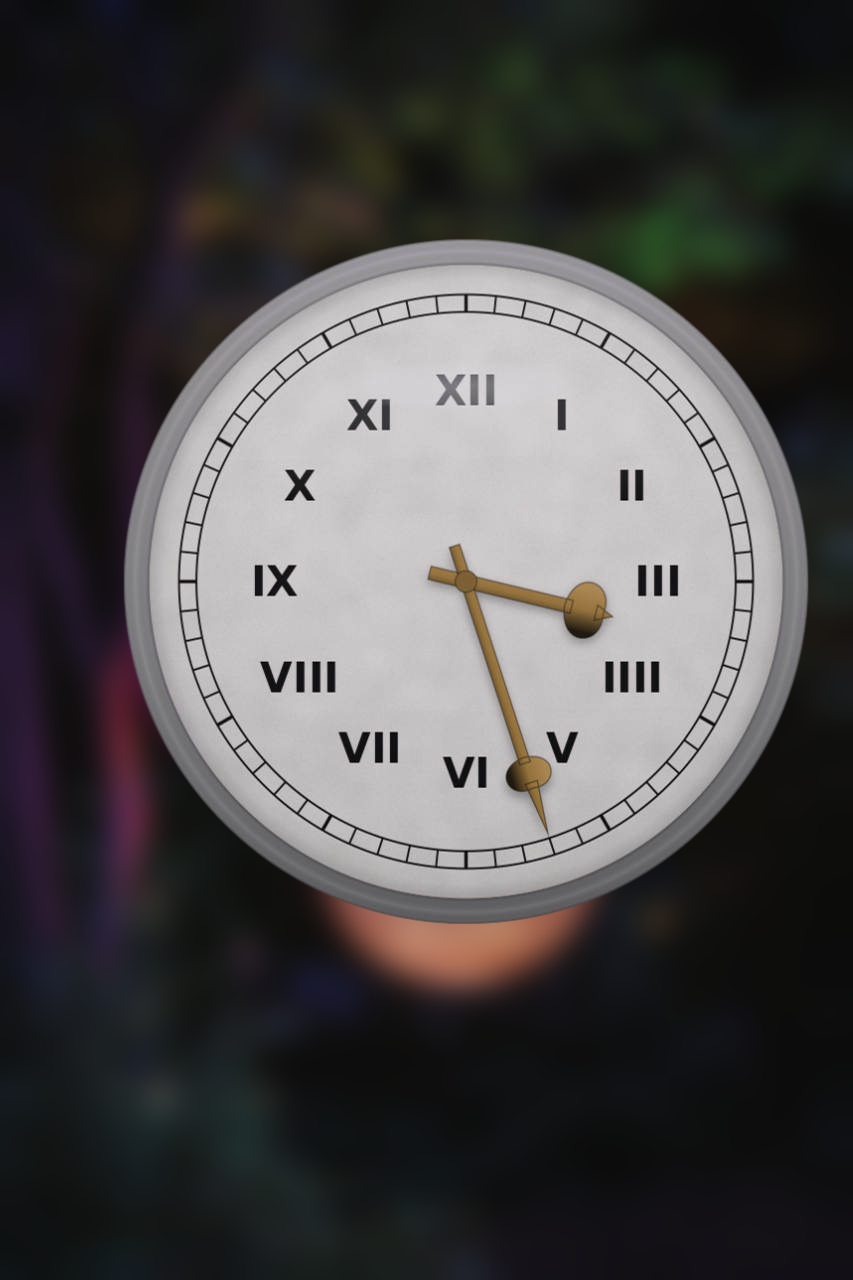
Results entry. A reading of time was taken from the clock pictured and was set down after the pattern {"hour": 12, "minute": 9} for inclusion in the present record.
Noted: {"hour": 3, "minute": 27}
